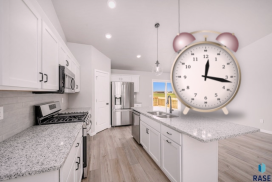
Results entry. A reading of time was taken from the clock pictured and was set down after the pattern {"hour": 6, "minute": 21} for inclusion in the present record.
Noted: {"hour": 12, "minute": 17}
